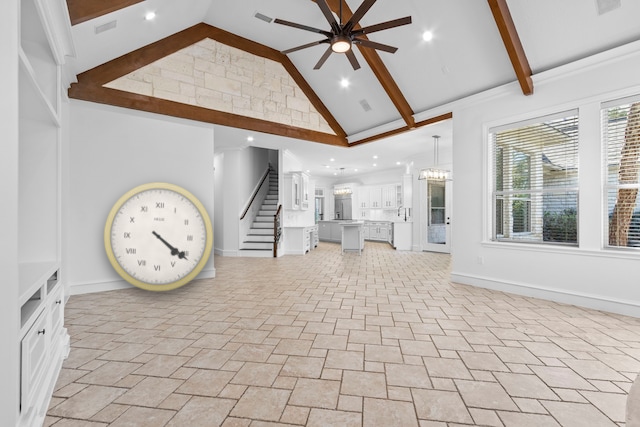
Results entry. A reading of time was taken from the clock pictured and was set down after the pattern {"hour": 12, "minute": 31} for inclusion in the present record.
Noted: {"hour": 4, "minute": 21}
